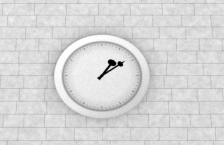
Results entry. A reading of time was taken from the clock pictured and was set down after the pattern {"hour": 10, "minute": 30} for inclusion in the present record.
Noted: {"hour": 1, "minute": 9}
